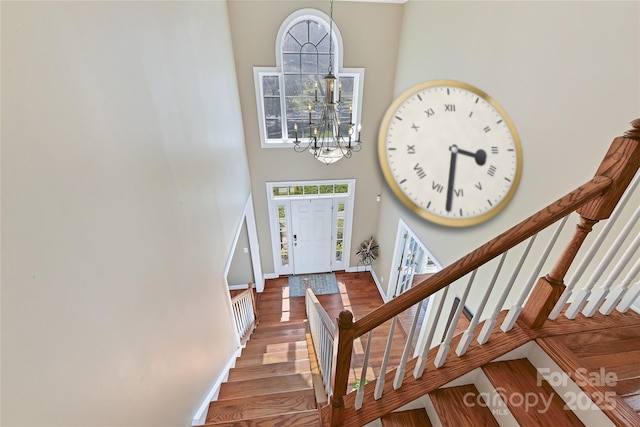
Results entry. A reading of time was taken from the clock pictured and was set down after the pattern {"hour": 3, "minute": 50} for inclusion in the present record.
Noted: {"hour": 3, "minute": 32}
